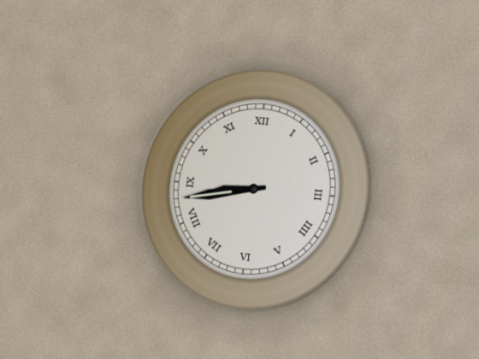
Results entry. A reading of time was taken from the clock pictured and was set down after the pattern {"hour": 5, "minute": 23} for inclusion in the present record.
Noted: {"hour": 8, "minute": 43}
